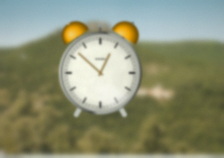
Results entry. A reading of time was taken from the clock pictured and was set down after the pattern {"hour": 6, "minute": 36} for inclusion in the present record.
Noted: {"hour": 12, "minute": 52}
